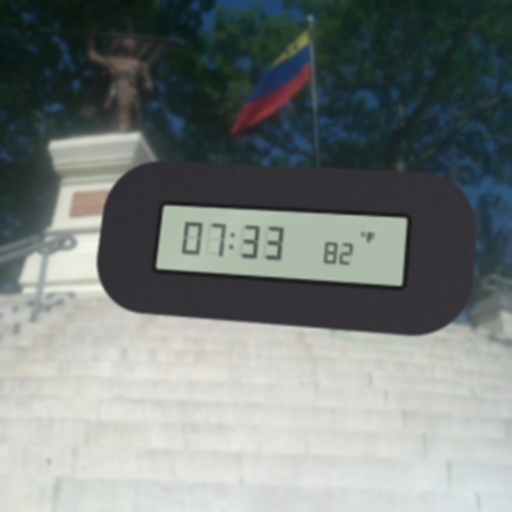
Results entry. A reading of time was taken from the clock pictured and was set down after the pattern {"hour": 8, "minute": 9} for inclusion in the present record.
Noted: {"hour": 7, "minute": 33}
